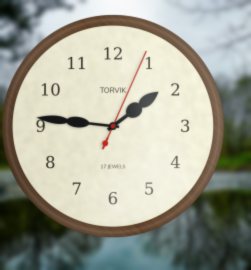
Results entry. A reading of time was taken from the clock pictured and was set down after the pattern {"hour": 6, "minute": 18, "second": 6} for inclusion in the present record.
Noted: {"hour": 1, "minute": 46, "second": 4}
